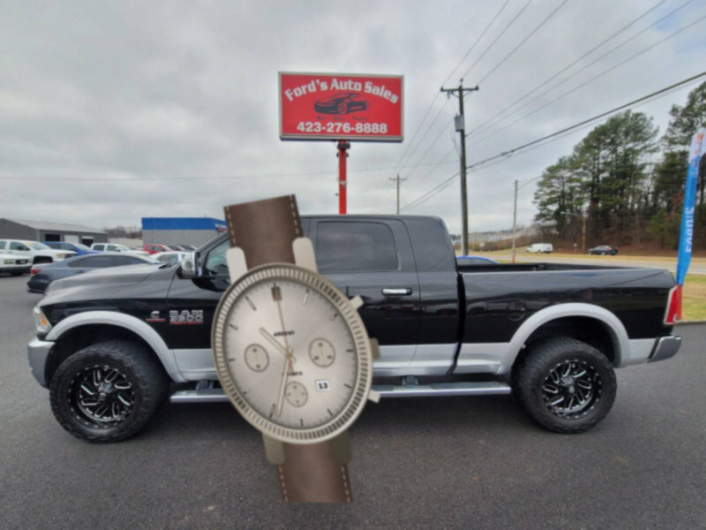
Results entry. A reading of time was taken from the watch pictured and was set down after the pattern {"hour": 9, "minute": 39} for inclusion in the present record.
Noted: {"hour": 10, "minute": 34}
